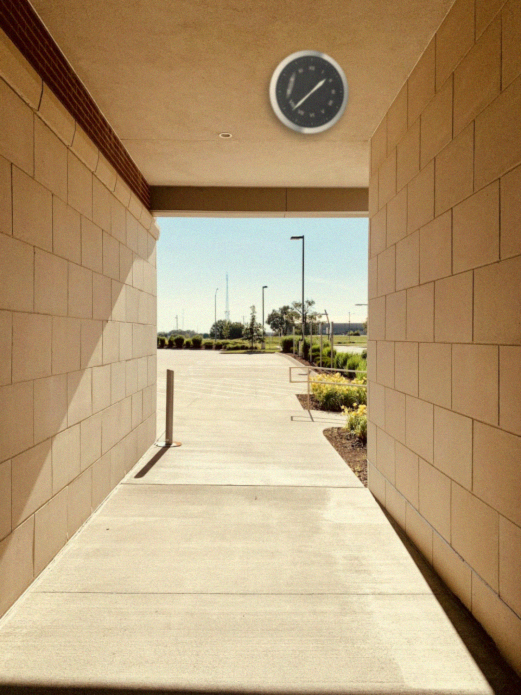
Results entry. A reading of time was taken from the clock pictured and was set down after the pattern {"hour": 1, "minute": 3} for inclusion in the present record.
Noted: {"hour": 1, "minute": 38}
